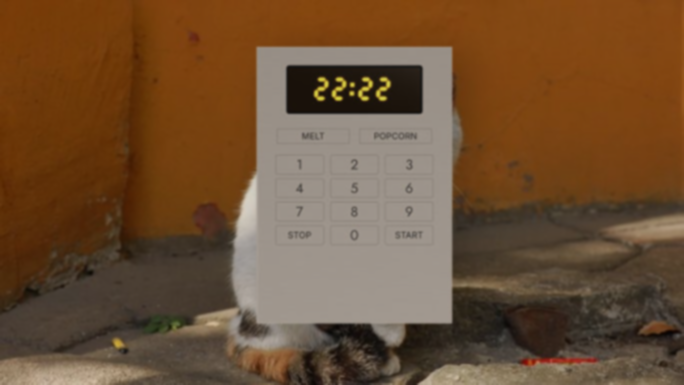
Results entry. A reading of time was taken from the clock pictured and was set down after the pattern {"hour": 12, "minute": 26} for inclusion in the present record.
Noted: {"hour": 22, "minute": 22}
